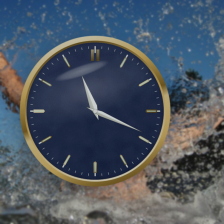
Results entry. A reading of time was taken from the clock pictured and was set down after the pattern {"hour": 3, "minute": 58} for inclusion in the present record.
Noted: {"hour": 11, "minute": 19}
